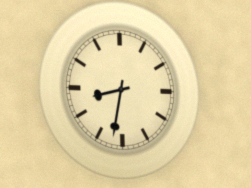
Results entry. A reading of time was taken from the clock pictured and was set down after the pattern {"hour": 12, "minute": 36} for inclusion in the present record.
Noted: {"hour": 8, "minute": 32}
